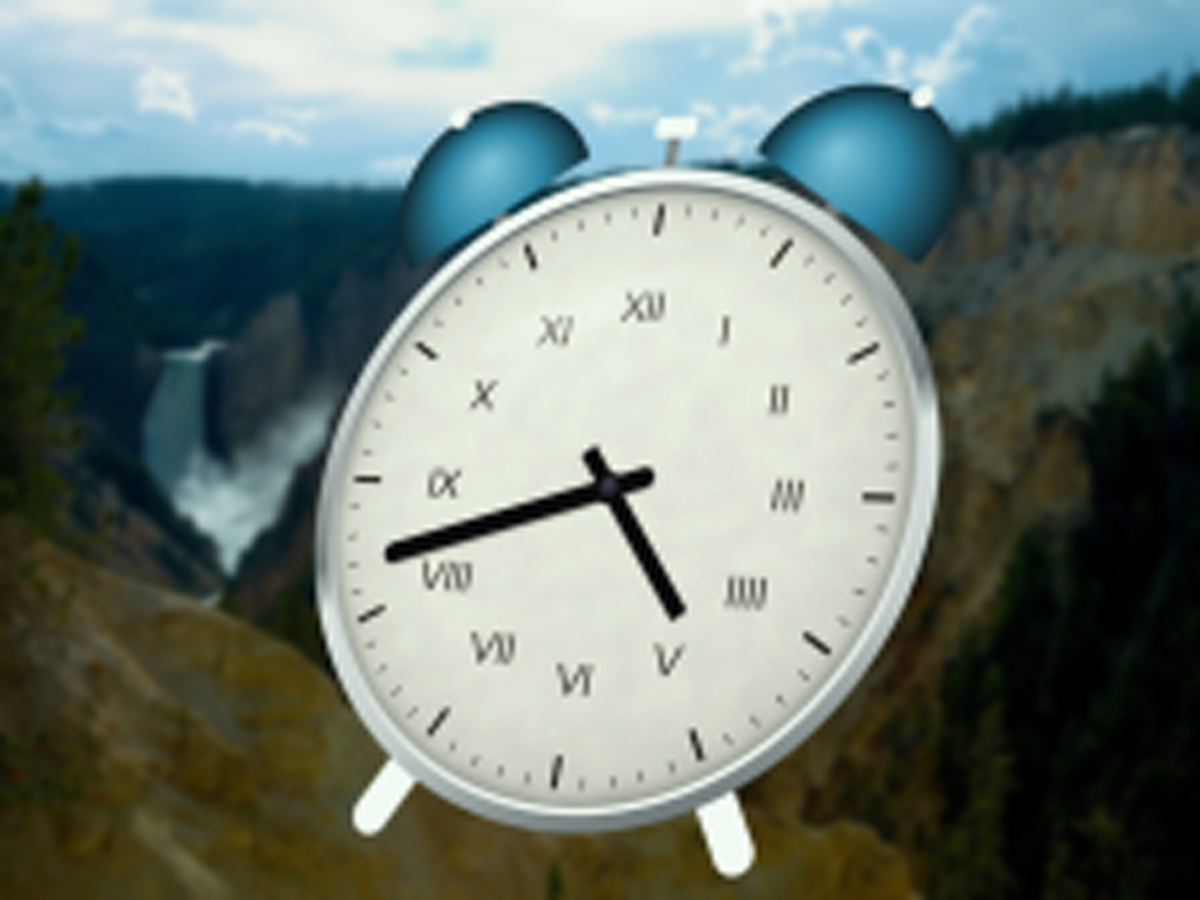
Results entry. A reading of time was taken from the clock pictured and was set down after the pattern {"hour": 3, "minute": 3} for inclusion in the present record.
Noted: {"hour": 4, "minute": 42}
